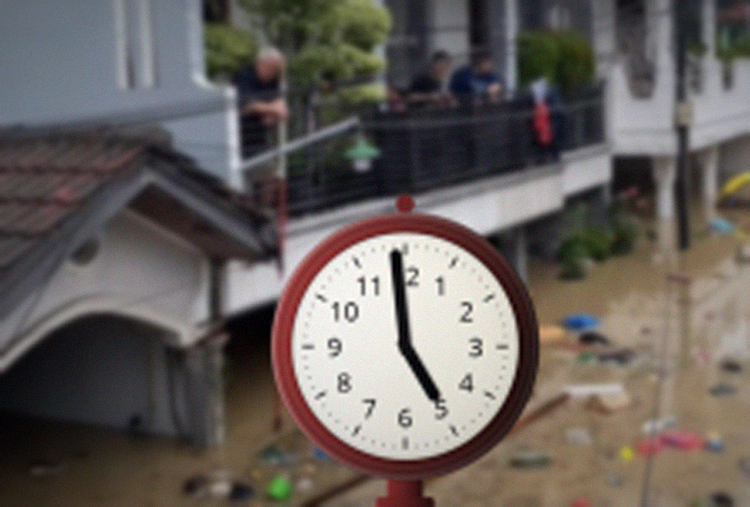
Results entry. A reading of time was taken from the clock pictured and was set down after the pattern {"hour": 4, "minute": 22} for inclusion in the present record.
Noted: {"hour": 4, "minute": 59}
